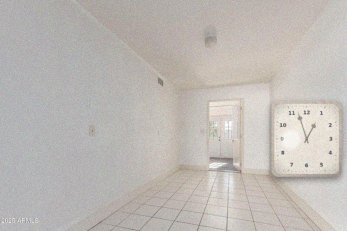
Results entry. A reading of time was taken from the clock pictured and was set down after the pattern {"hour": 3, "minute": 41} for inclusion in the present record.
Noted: {"hour": 12, "minute": 57}
